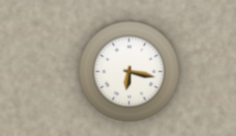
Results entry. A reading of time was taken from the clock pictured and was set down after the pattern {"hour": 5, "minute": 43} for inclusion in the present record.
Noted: {"hour": 6, "minute": 17}
